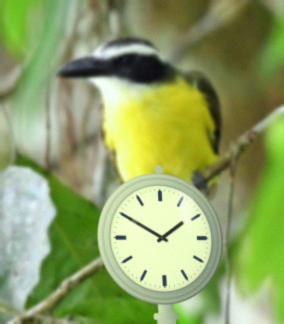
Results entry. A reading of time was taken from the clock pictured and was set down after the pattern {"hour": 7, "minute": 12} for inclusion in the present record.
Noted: {"hour": 1, "minute": 50}
